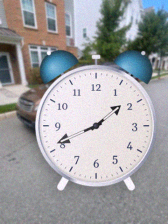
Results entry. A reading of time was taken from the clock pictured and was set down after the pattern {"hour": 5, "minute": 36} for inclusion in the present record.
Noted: {"hour": 1, "minute": 41}
